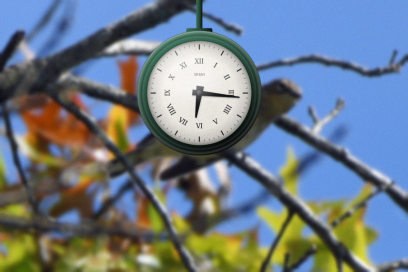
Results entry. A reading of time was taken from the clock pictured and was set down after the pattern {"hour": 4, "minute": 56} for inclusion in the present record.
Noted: {"hour": 6, "minute": 16}
